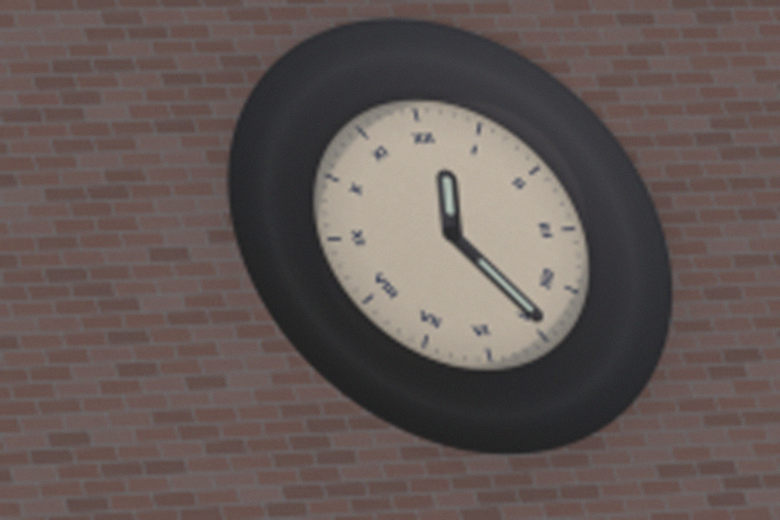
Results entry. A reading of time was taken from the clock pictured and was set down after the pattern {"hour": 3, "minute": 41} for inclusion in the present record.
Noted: {"hour": 12, "minute": 24}
